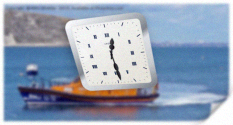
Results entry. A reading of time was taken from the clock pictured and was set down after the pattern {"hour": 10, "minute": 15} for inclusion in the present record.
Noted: {"hour": 12, "minute": 29}
